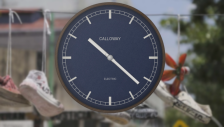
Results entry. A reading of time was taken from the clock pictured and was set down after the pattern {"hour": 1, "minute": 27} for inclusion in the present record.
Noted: {"hour": 10, "minute": 22}
